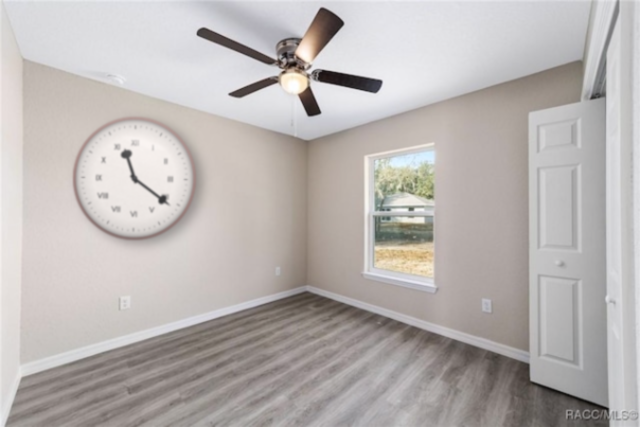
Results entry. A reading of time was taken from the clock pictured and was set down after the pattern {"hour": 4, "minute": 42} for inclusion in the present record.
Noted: {"hour": 11, "minute": 21}
